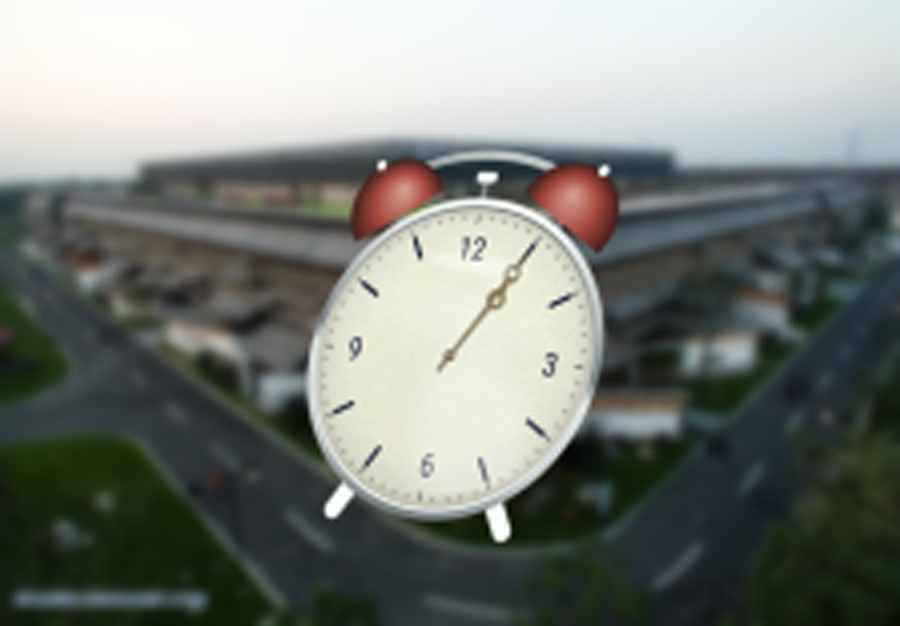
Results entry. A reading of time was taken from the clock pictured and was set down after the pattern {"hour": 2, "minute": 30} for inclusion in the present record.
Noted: {"hour": 1, "minute": 5}
